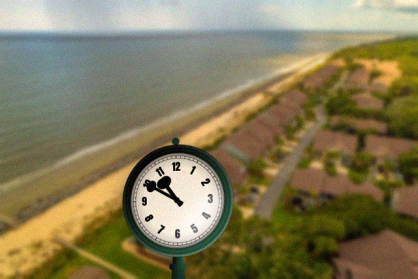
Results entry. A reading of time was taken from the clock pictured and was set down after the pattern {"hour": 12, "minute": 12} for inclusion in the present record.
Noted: {"hour": 10, "minute": 50}
